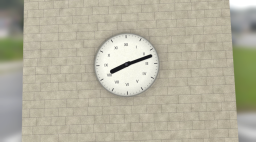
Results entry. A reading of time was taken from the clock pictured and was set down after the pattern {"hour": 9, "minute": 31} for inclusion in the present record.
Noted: {"hour": 8, "minute": 12}
